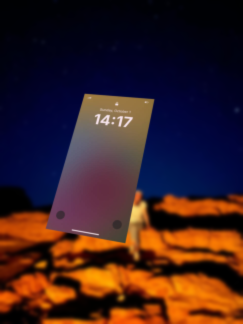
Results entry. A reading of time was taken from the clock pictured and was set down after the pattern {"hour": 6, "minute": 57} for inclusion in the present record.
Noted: {"hour": 14, "minute": 17}
